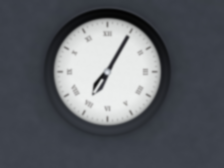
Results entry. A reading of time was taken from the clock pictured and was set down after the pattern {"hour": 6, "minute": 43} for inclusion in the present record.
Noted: {"hour": 7, "minute": 5}
